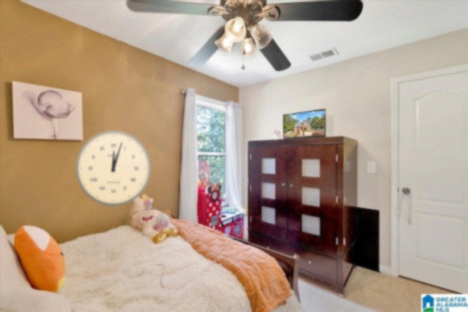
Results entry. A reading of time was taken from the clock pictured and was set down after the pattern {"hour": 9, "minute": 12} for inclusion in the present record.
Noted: {"hour": 12, "minute": 3}
